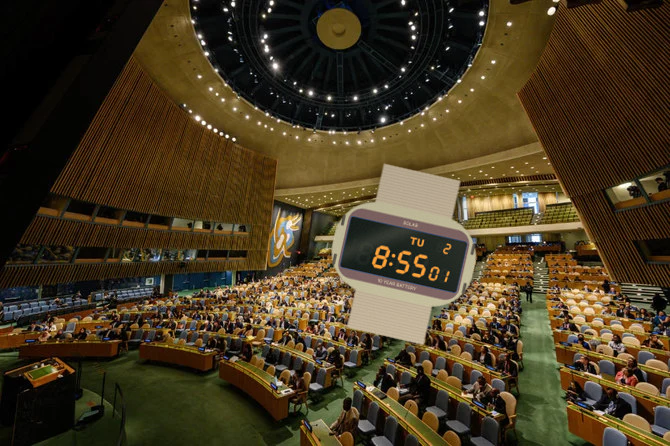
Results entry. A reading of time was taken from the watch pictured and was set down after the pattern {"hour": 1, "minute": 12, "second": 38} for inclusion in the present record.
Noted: {"hour": 8, "minute": 55, "second": 1}
